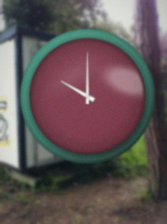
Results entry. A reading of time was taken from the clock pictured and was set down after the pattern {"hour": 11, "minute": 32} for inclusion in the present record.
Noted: {"hour": 10, "minute": 0}
